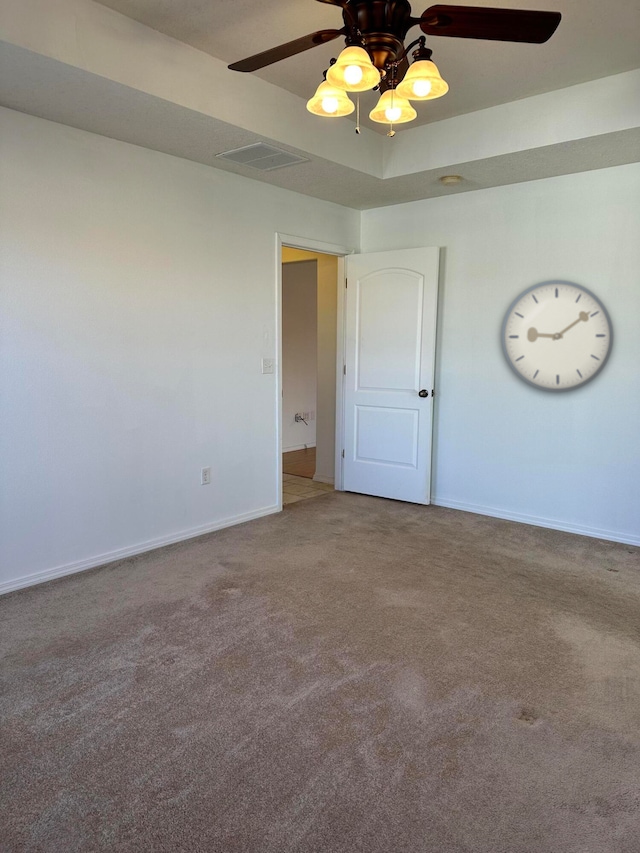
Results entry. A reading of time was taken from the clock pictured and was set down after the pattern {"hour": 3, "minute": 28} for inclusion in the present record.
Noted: {"hour": 9, "minute": 9}
